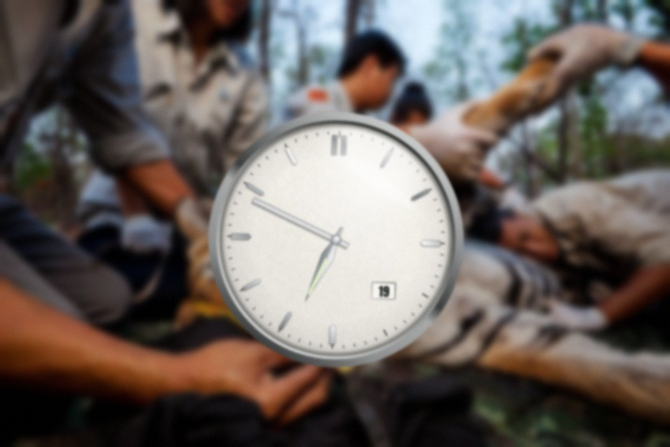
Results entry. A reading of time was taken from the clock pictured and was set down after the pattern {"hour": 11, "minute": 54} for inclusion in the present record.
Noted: {"hour": 6, "minute": 49}
